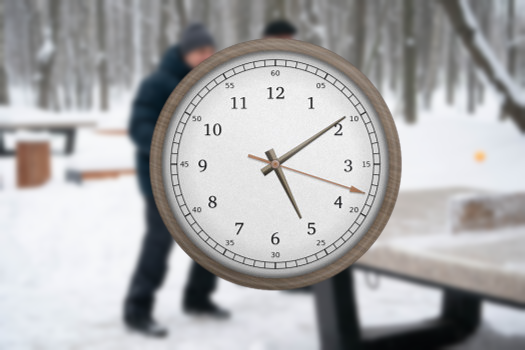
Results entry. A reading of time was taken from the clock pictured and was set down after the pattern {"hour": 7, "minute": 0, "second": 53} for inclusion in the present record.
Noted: {"hour": 5, "minute": 9, "second": 18}
